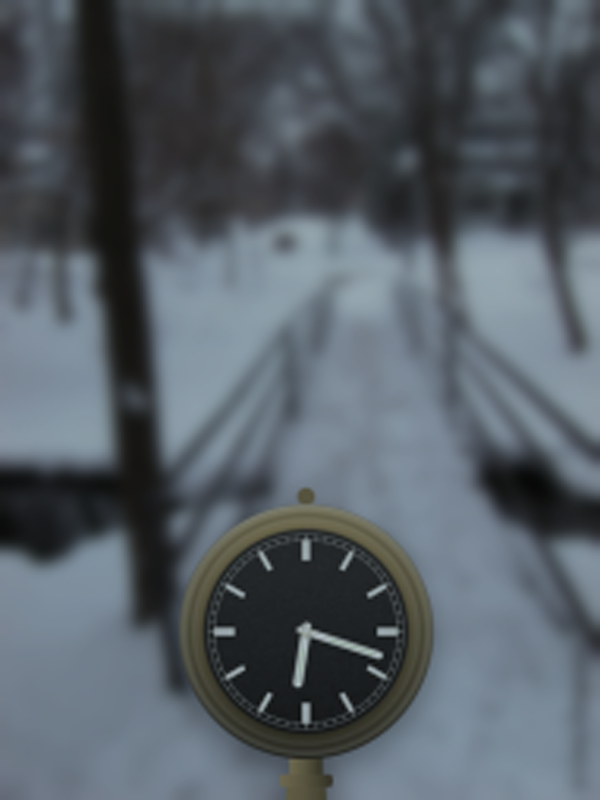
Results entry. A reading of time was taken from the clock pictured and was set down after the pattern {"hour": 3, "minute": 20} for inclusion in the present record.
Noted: {"hour": 6, "minute": 18}
